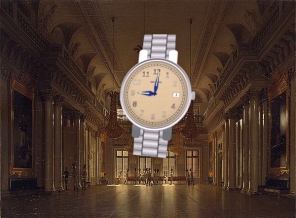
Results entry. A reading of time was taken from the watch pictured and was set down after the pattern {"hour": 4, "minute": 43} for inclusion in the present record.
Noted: {"hour": 9, "minute": 1}
